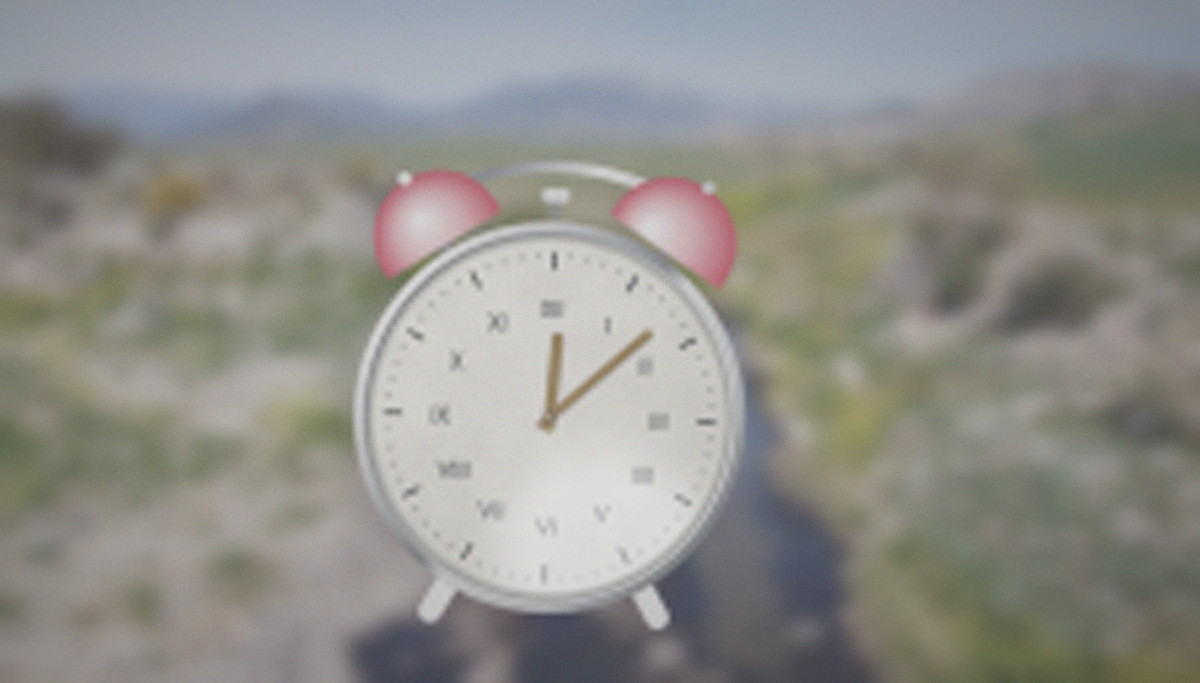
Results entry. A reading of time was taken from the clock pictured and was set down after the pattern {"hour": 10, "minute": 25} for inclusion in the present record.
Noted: {"hour": 12, "minute": 8}
